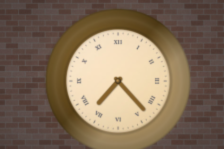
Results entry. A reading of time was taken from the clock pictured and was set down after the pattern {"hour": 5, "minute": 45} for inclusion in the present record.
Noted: {"hour": 7, "minute": 23}
